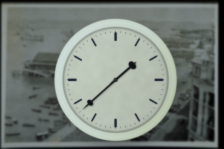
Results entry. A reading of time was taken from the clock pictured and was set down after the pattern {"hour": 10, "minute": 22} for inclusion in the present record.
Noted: {"hour": 1, "minute": 38}
